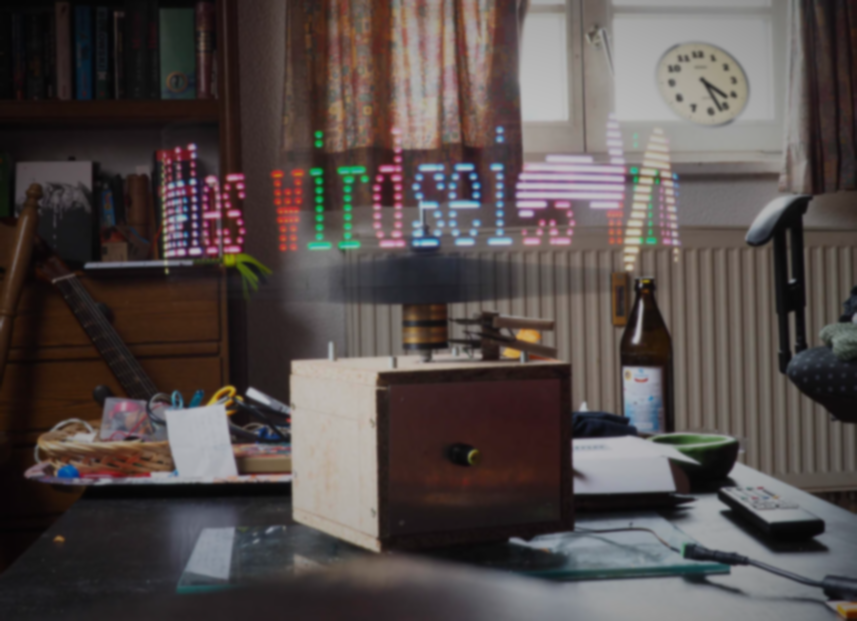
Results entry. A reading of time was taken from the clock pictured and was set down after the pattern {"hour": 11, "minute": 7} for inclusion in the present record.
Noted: {"hour": 4, "minute": 27}
